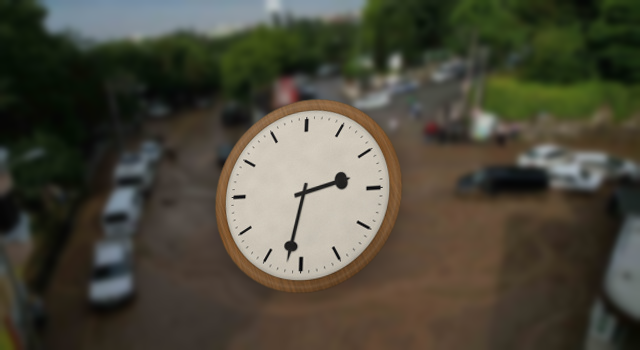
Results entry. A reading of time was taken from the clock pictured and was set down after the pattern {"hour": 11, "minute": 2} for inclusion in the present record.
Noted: {"hour": 2, "minute": 32}
